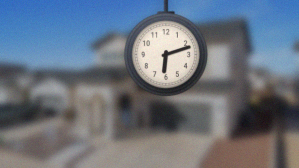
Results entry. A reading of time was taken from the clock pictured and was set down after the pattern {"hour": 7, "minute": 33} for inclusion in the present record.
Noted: {"hour": 6, "minute": 12}
